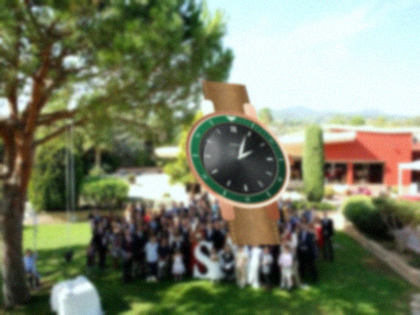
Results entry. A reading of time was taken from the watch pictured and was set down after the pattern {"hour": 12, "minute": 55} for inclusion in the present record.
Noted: {"hour": 2, "minute": 4}
